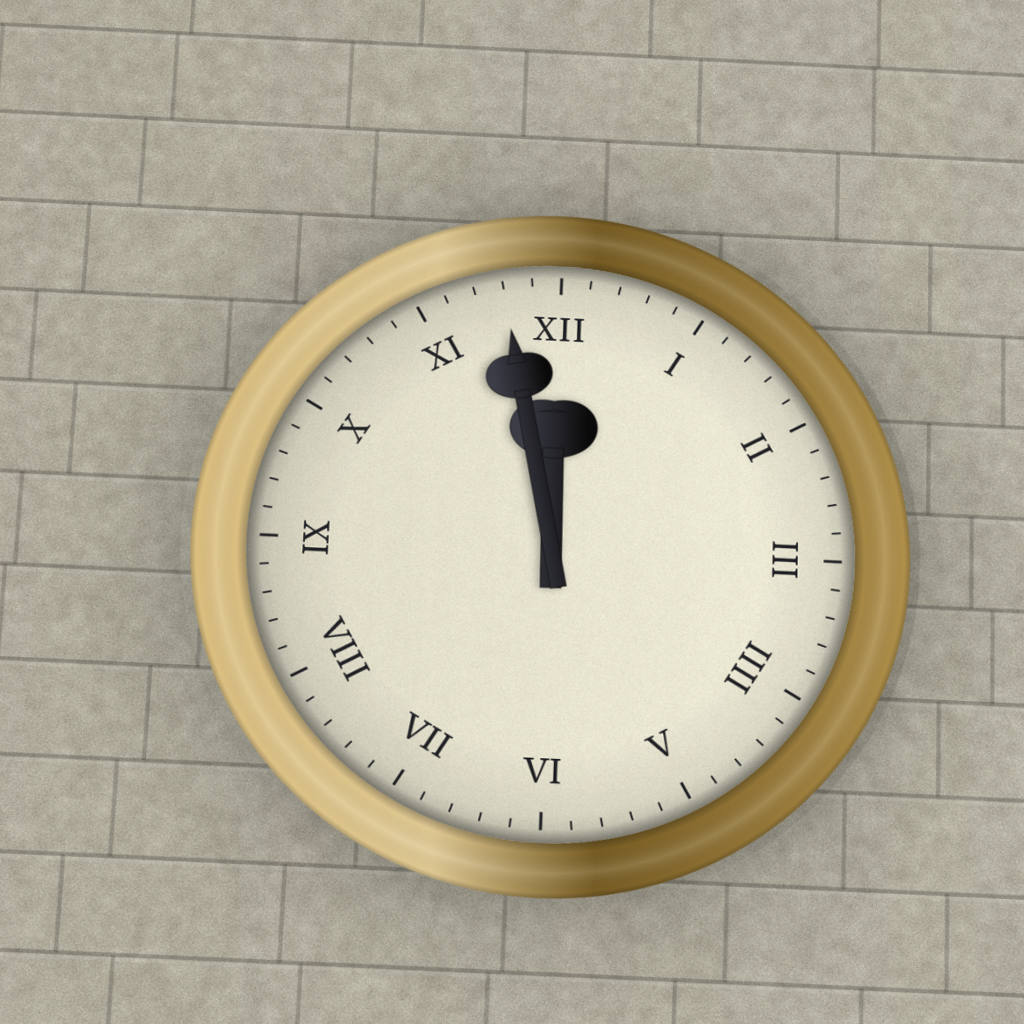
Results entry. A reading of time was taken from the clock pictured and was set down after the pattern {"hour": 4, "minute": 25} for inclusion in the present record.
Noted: {"hour": 11, "minute": 58}
